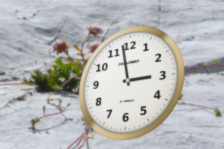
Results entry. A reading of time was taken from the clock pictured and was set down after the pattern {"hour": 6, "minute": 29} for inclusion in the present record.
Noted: {"hour": 2, "minute": 58}
